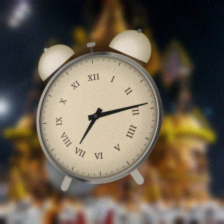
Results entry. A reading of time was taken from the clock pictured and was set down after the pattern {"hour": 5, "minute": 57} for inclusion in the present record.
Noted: {"hour": 7, "minute": 14}
